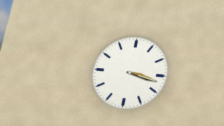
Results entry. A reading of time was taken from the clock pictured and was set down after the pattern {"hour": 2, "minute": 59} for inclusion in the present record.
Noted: {"hour": 3, "minute": 17}
